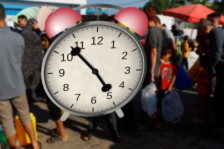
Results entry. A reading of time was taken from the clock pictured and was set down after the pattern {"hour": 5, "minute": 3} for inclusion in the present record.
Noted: {"hour": 4, "minute": 53}
